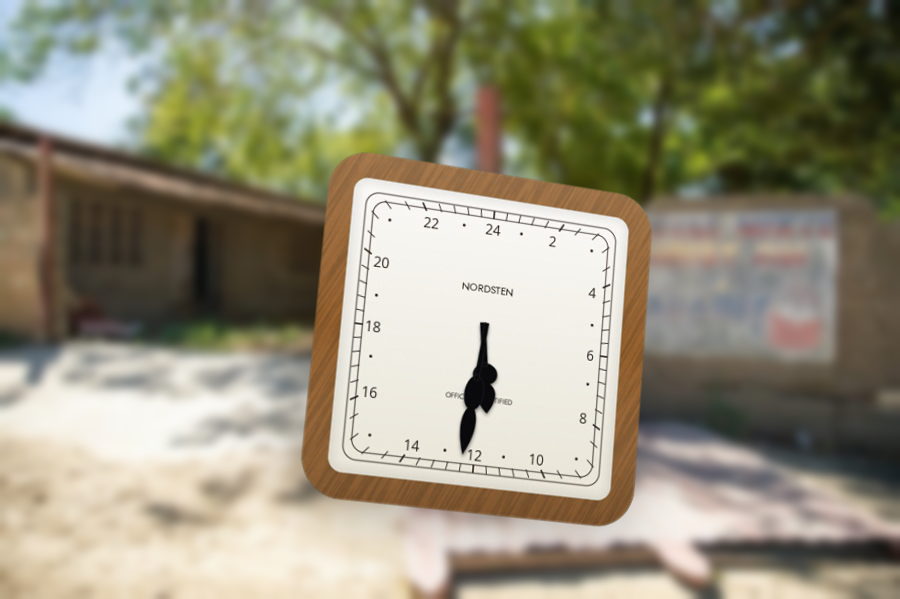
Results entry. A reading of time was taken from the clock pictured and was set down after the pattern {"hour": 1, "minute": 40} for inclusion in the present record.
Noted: {"hour": 11, "minute": 31}
